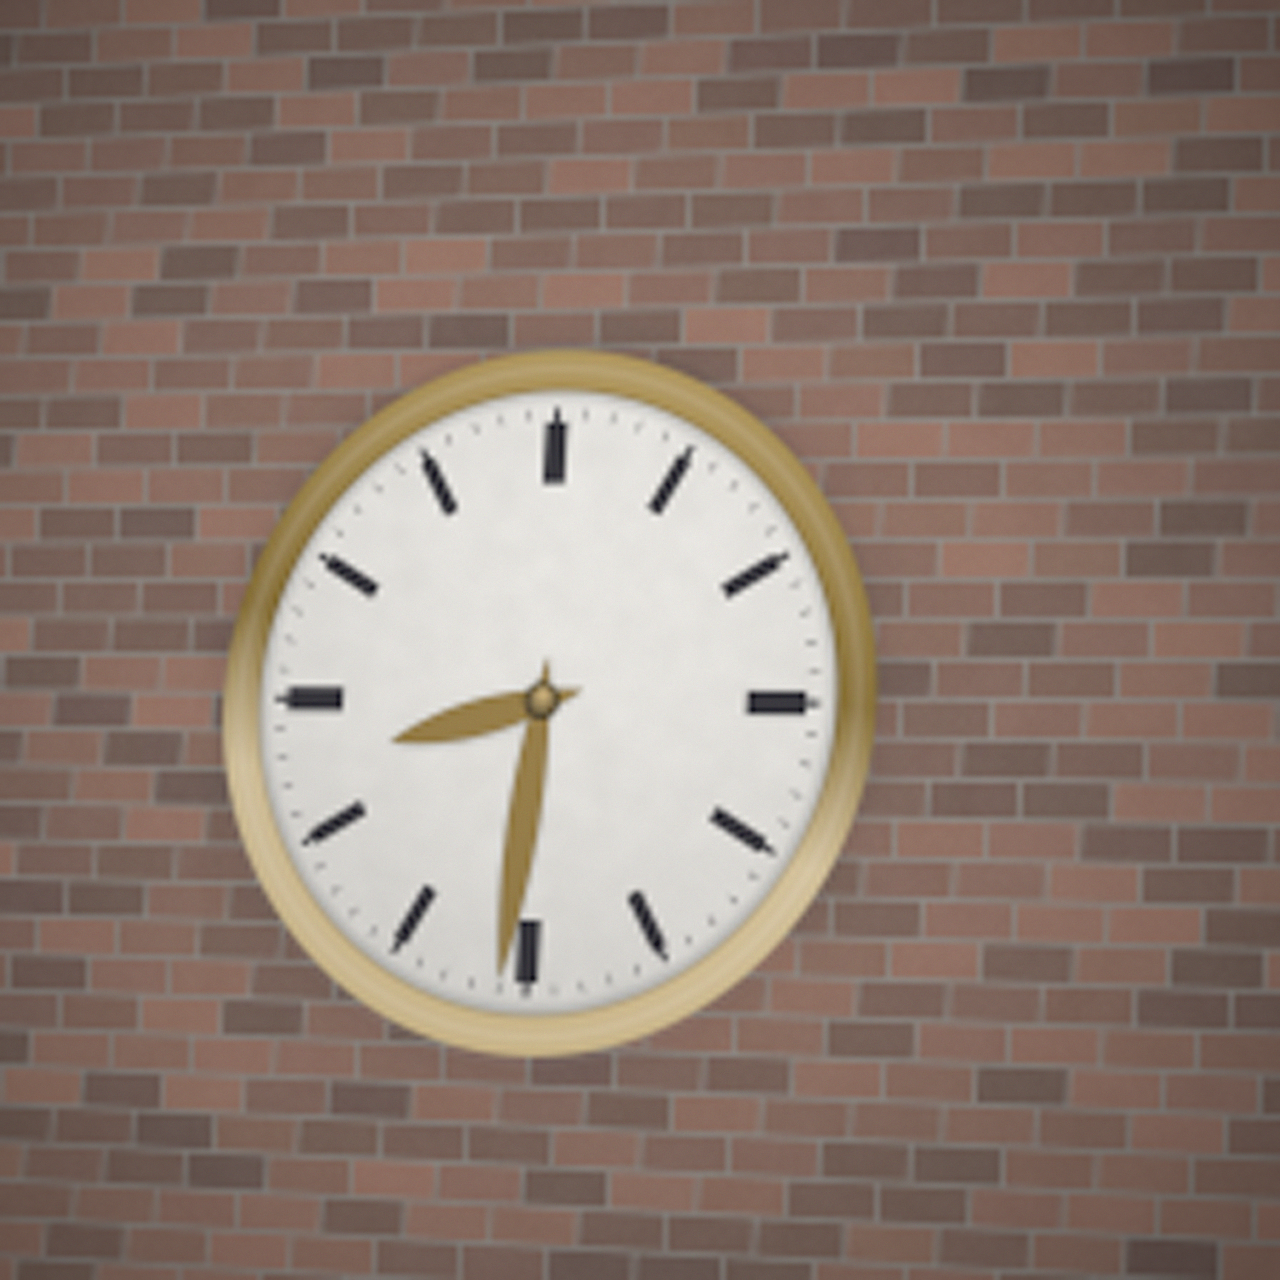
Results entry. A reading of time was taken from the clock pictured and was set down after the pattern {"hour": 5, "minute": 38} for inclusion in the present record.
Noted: {"hour": 8, "minute": 31}
